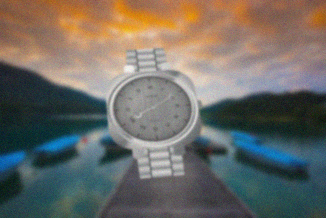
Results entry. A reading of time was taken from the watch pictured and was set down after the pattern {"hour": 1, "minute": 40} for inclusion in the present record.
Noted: {"hour": 8, "minute": 10}
